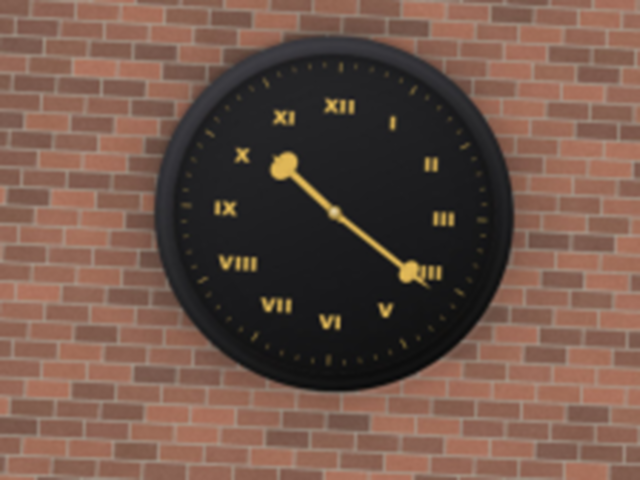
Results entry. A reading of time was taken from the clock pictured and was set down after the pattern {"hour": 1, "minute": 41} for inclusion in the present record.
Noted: {"hour": 10, "minute": 21}
